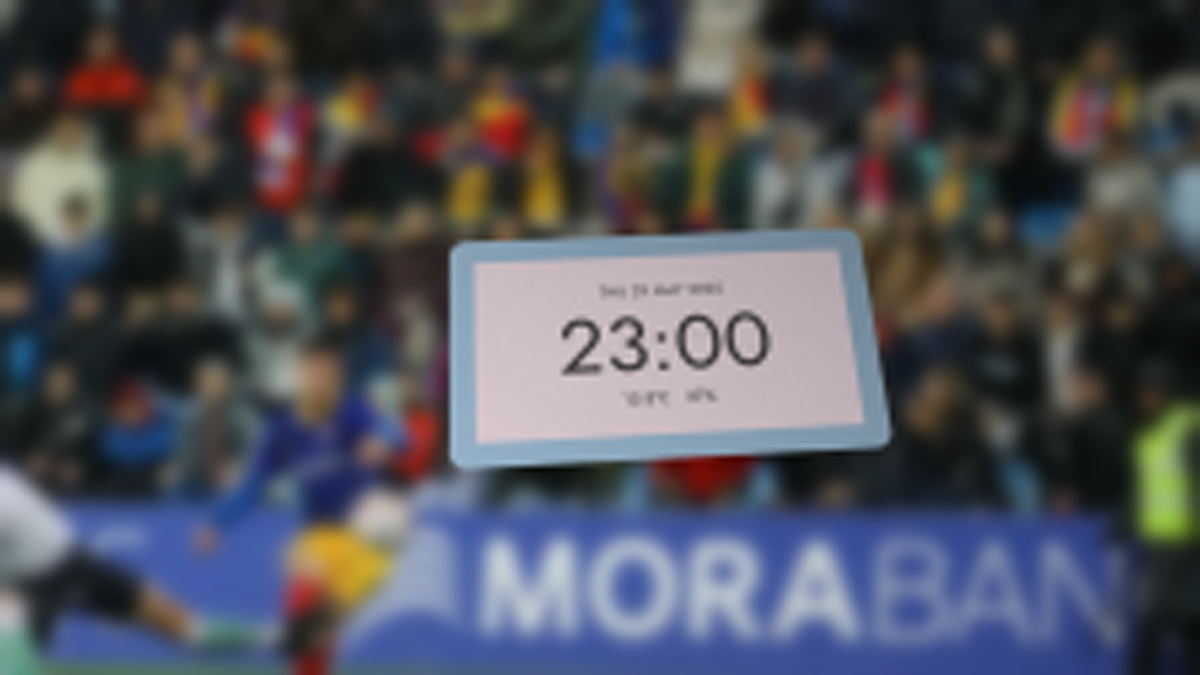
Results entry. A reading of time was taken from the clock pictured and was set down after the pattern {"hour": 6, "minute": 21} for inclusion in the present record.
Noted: {"hour": 23, "minute": 0}
